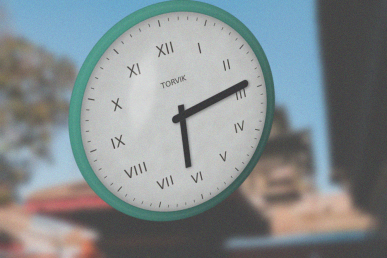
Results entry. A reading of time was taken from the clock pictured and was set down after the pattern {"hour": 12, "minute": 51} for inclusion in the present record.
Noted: {"hour": 6, "minute": 14}
